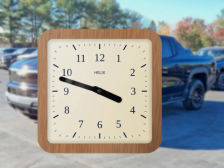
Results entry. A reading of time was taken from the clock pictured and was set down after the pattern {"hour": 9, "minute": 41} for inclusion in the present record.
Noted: {"hour": 3, "minute": 48}
